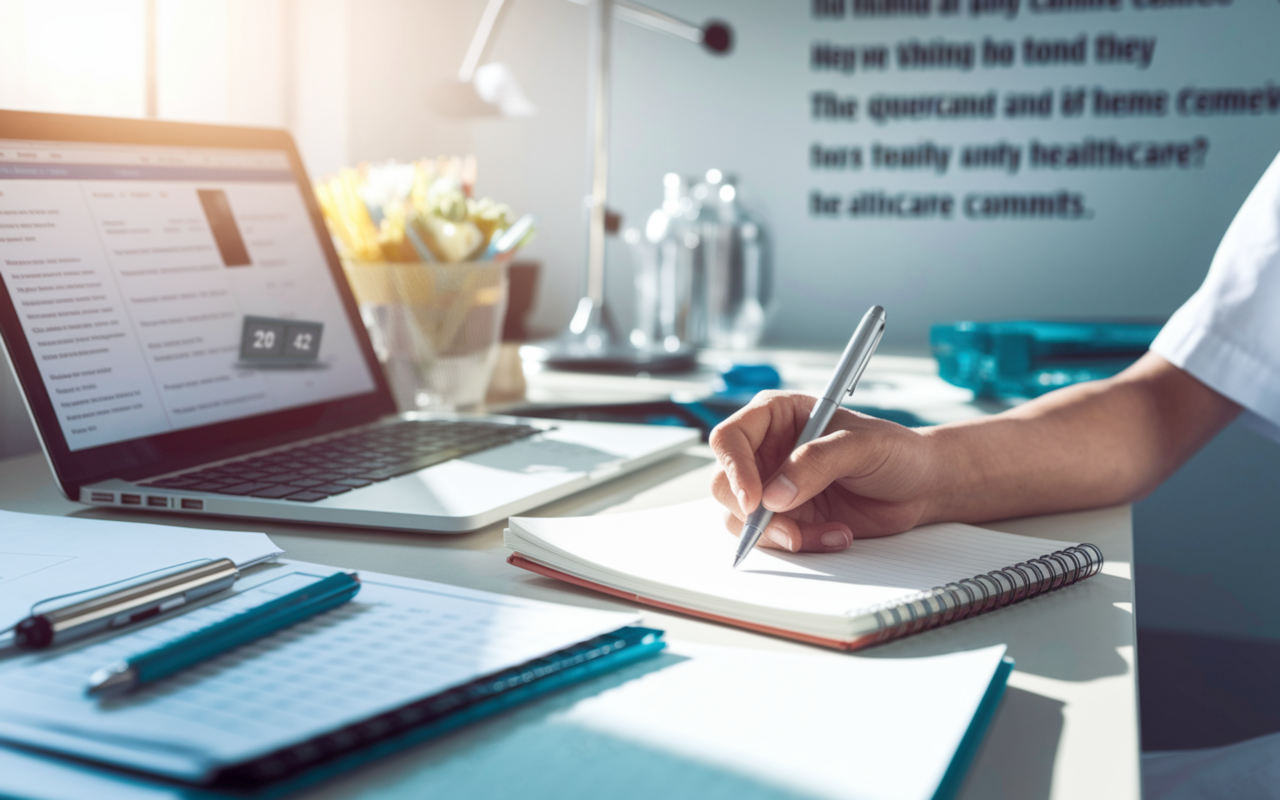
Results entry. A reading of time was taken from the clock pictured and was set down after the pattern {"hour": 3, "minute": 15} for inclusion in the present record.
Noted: {"hour": 20, "minute": 42}
